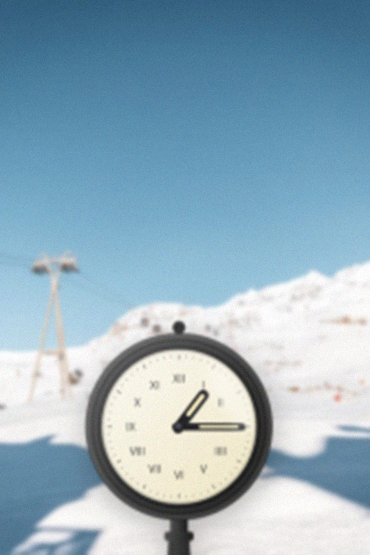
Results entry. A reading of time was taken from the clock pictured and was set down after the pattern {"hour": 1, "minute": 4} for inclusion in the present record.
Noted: {"hour": 1, "minute": 15}
